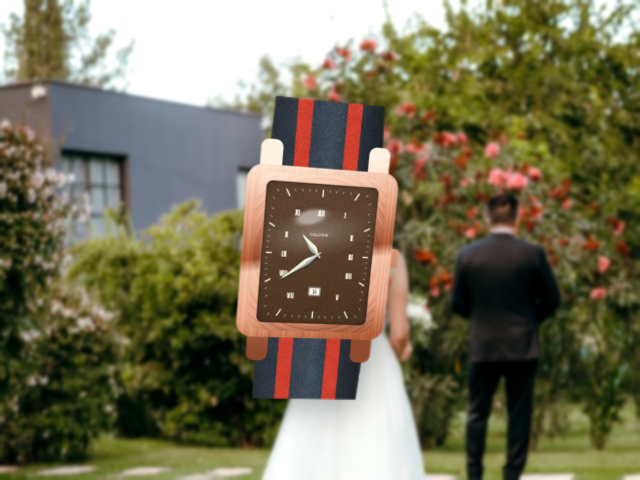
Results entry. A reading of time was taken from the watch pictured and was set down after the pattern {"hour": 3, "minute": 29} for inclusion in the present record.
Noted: {"hour": 10, "minute": 39}
